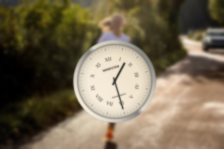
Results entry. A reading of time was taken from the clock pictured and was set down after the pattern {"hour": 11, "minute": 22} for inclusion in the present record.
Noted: {"hour": 1, "minute": 30}
